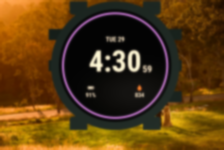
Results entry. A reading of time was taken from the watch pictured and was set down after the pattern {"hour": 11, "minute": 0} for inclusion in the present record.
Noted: {"hour": 4, "minute": 30}
